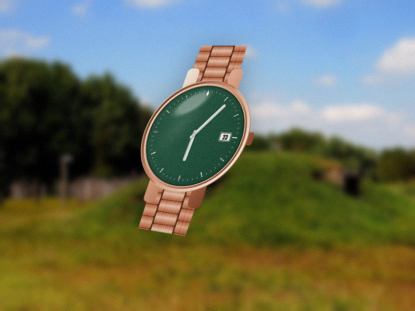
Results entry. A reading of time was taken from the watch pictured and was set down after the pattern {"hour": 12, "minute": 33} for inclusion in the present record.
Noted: {"hour": 6, "minute": 6}
